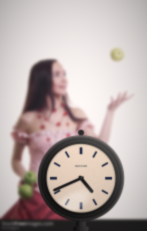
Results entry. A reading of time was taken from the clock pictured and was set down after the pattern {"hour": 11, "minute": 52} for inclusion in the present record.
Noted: {"hour": 4, "minute": 41}
